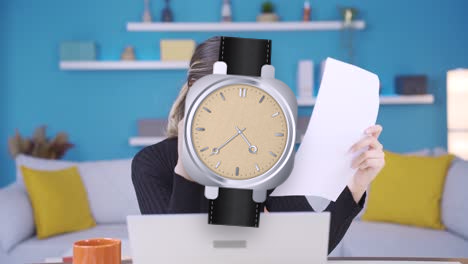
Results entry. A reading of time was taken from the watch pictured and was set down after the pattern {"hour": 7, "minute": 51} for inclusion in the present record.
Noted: {"hour": 4, "minute": 38}
